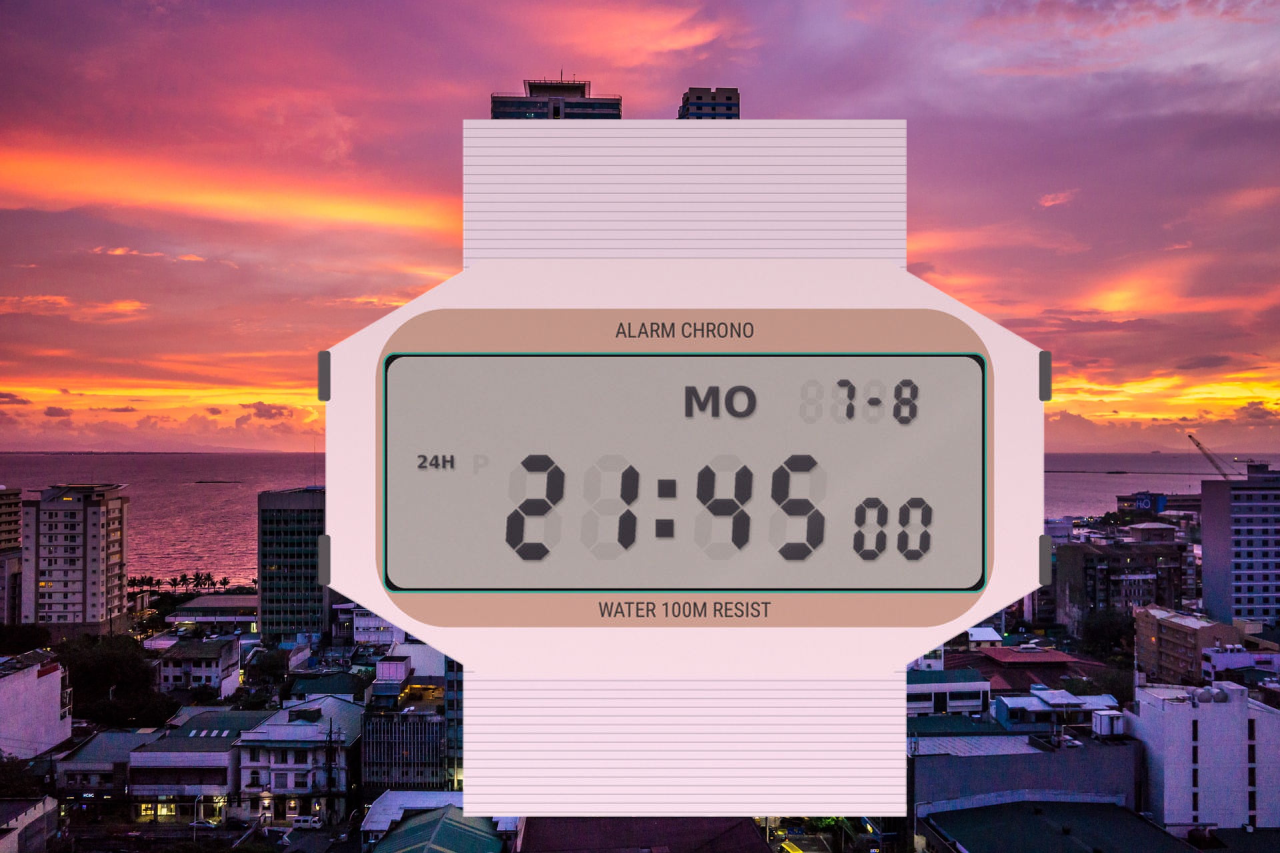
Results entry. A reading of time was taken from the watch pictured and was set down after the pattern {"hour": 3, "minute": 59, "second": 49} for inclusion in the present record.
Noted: {"hour": 21, "minute": 45, "second": 0}
